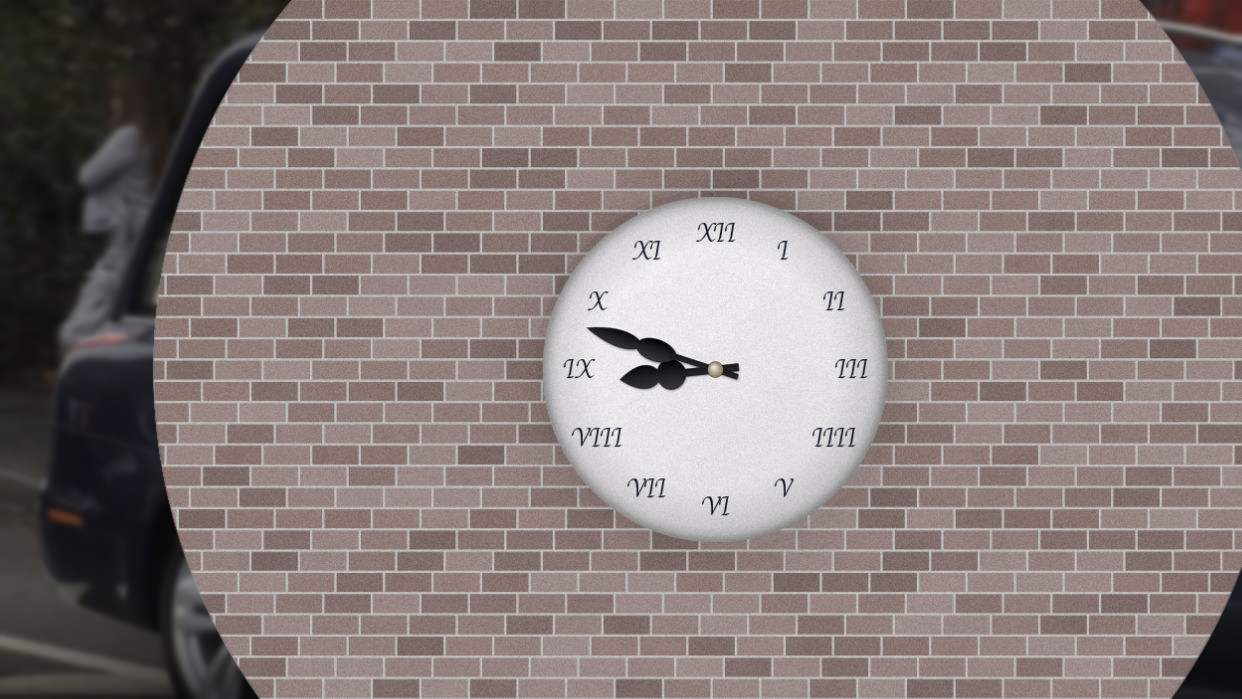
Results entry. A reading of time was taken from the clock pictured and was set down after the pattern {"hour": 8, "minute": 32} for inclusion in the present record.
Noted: {"hour": 8, "minute": 48}
